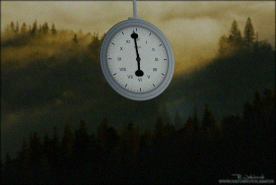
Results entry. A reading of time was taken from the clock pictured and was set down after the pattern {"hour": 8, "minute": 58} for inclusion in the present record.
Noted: {"hour": 5, "minute": 59}
